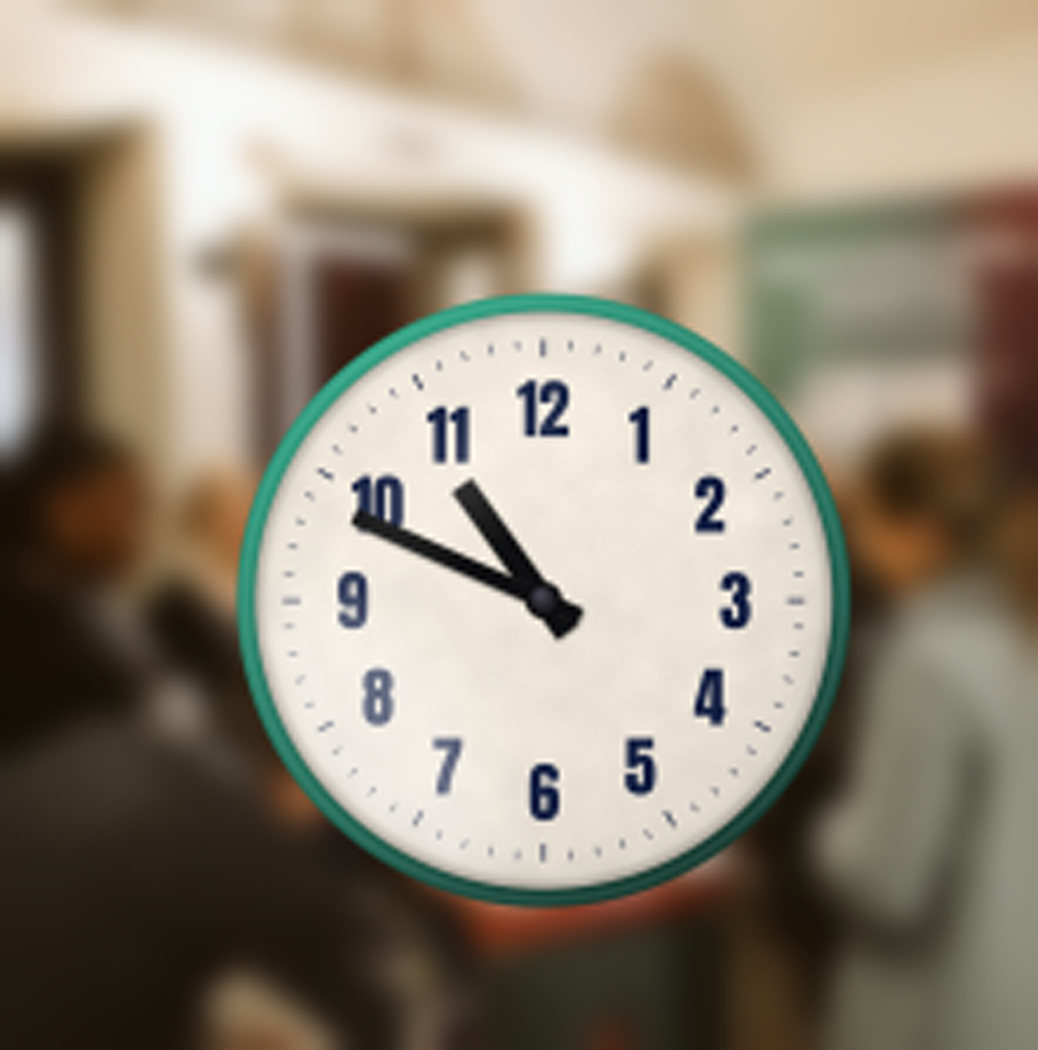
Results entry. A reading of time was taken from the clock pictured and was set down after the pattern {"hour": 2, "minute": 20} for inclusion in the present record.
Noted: {"hour": 10, "minute": 49}
